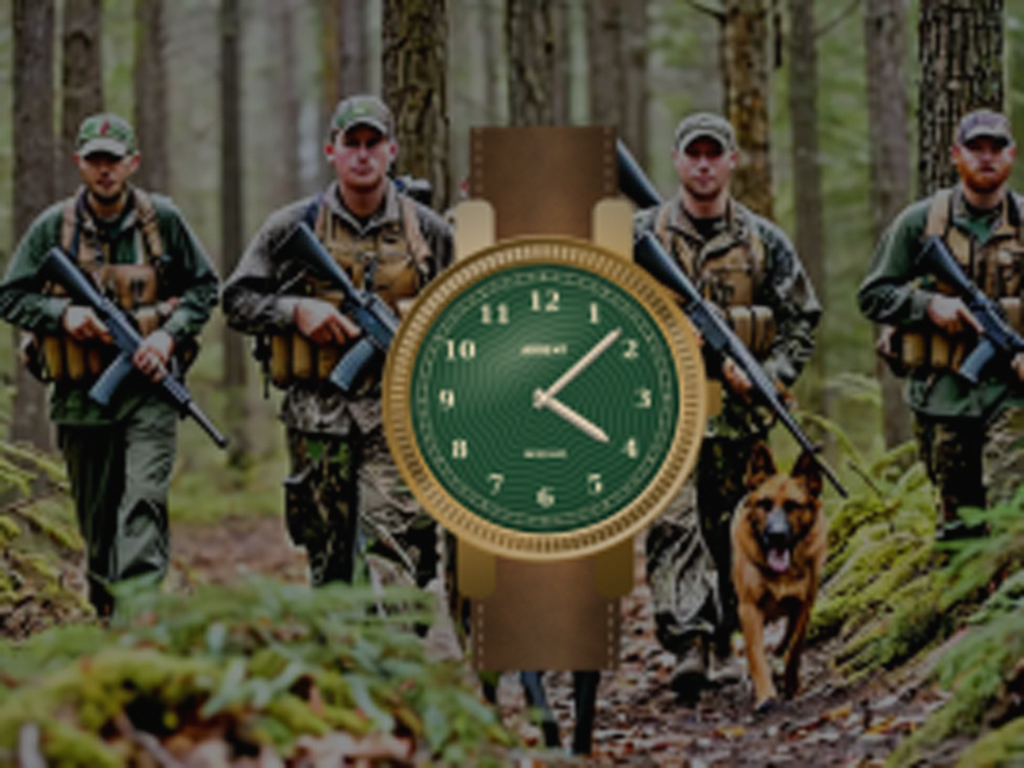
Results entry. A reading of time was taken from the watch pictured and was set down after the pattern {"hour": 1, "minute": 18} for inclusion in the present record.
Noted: {"hour": 4, "minute": 8}
